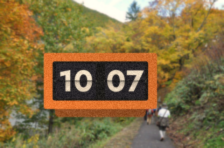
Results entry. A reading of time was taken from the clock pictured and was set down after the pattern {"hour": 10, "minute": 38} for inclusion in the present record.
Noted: {"hour": 10, "minute": 7}
